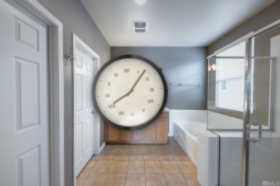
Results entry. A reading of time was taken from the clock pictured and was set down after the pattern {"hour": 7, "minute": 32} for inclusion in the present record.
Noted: {"hour": 8, "minute": 7}
